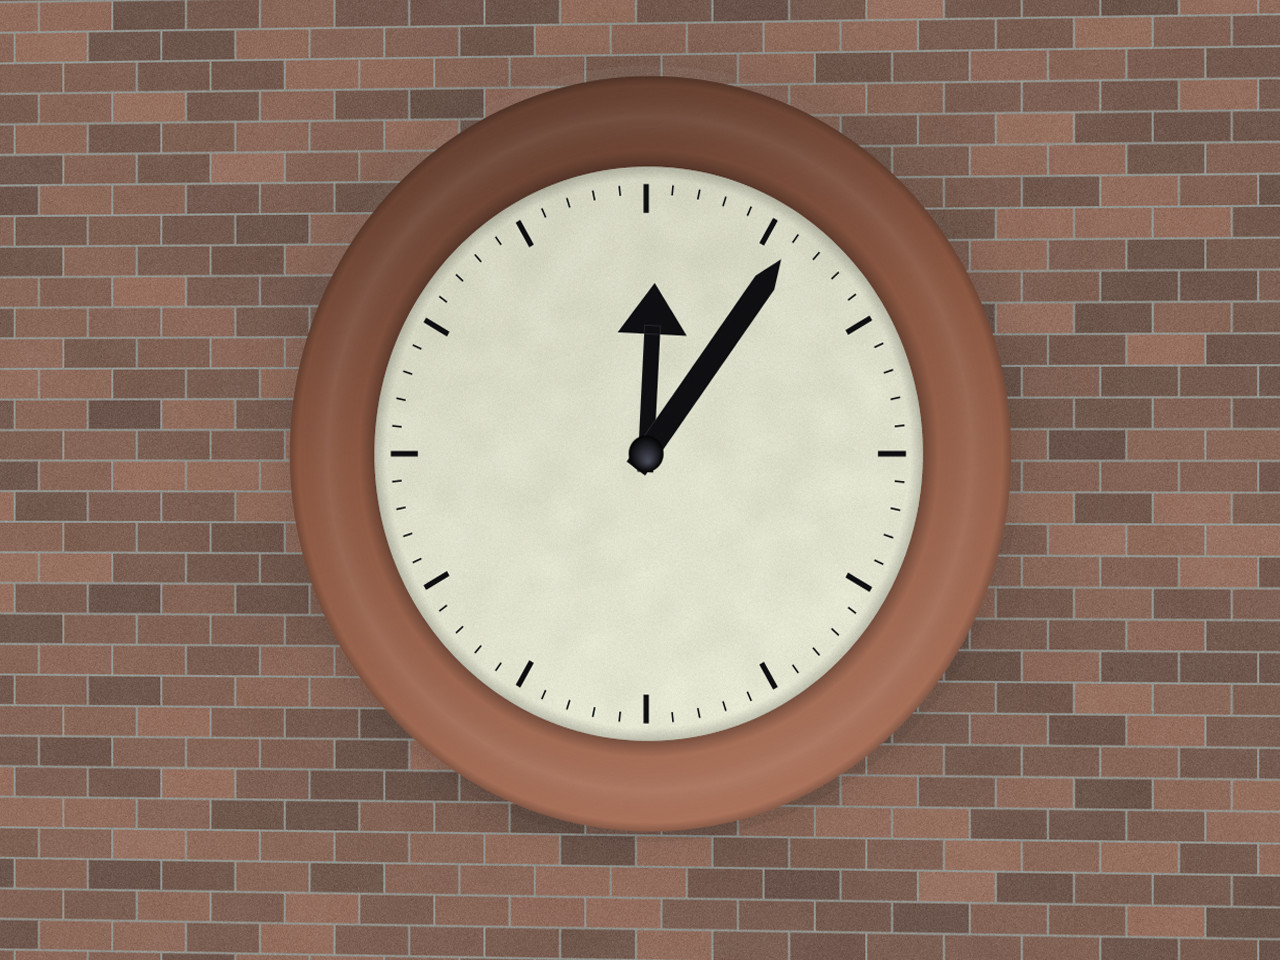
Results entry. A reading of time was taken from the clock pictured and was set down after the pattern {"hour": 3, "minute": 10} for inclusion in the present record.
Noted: {"hour": 12, "minute": 6}
